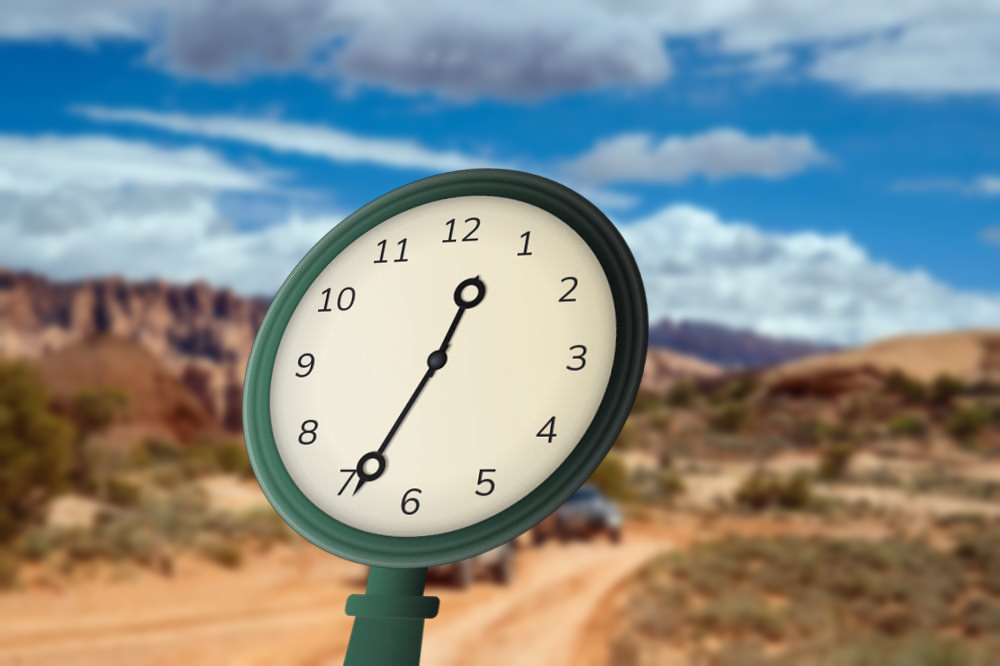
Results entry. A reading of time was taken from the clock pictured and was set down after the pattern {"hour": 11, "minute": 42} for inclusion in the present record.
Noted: {"hour": 12, "minute": 34}
